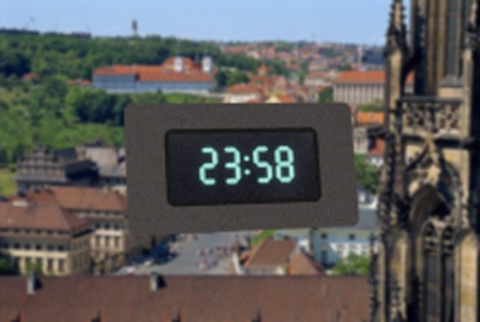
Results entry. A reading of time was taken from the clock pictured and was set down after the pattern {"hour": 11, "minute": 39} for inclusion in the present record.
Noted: {"hour": 23, "minute": 58}
